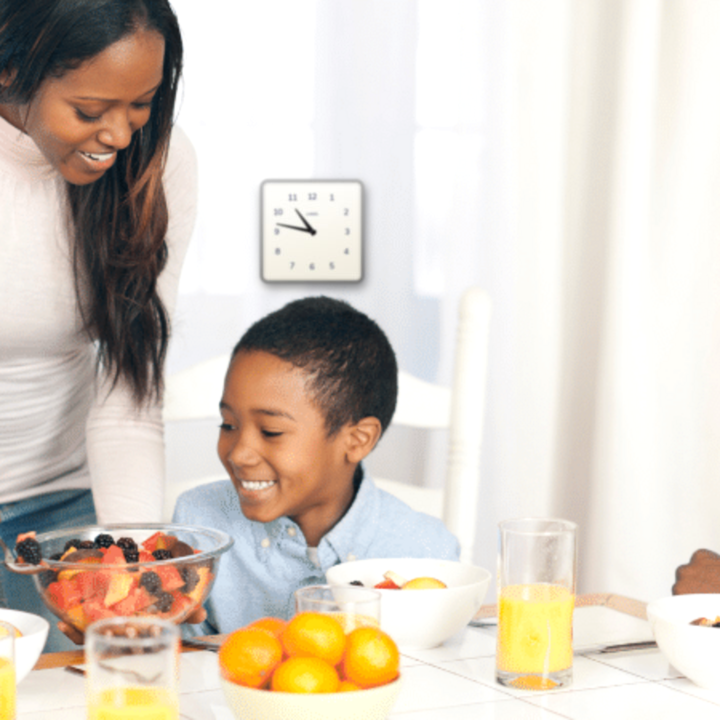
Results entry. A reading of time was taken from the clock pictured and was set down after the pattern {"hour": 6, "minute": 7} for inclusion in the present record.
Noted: {"hour": 10, "minute": 47}
